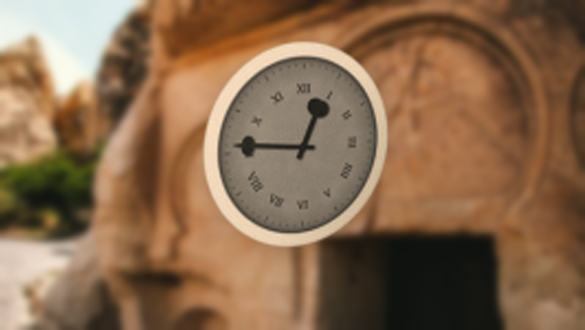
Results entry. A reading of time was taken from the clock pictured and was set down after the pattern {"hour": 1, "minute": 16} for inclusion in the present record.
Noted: {"hour": 12, "minute": 46}
